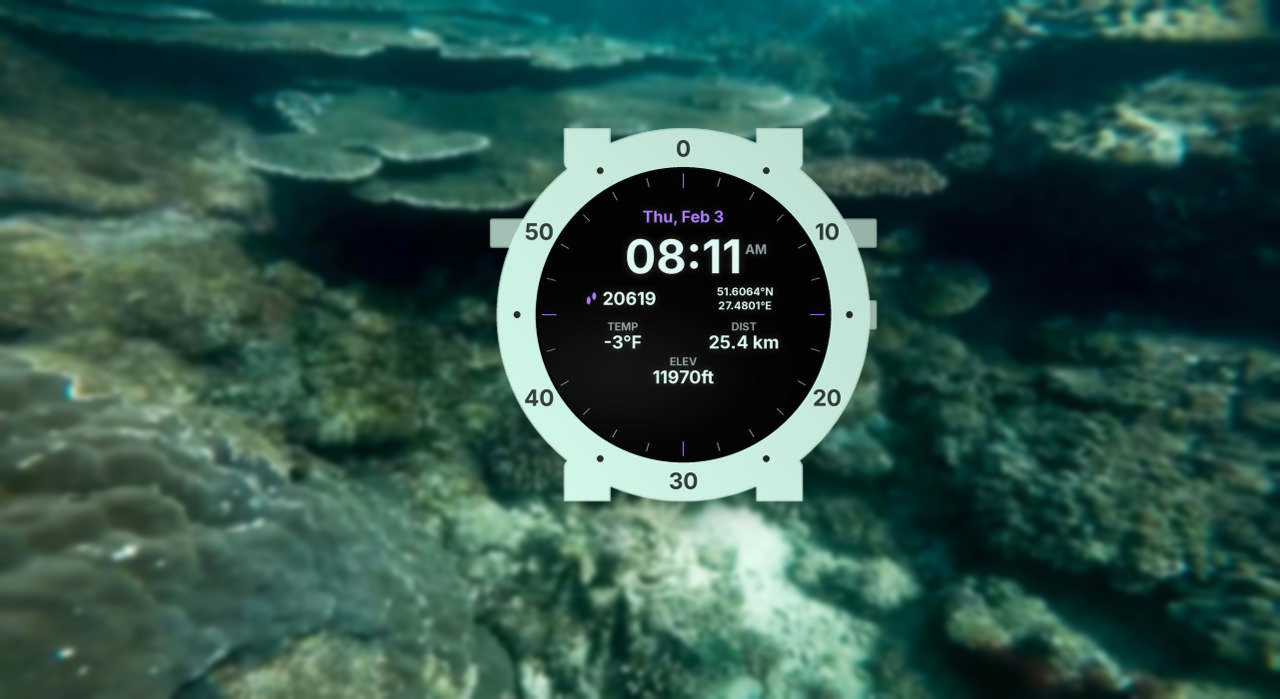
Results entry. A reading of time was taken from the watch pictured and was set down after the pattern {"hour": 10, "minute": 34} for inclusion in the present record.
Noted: {"hour": 8, "minute": 11}
